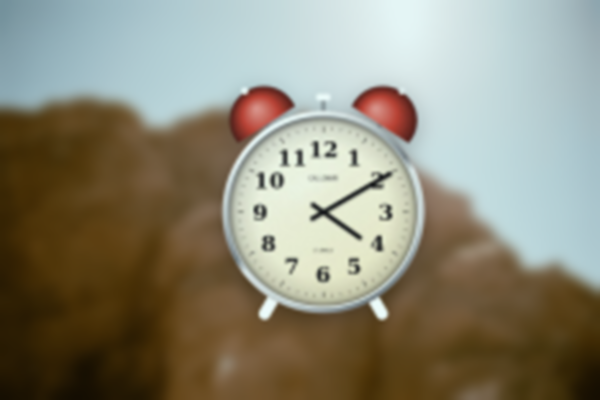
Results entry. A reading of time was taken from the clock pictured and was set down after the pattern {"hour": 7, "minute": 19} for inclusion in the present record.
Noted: {"hour": 4, "minute": 10}
